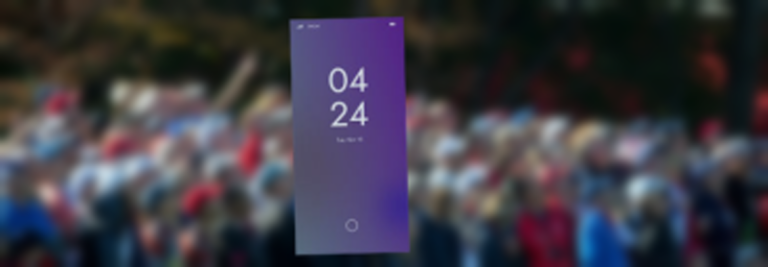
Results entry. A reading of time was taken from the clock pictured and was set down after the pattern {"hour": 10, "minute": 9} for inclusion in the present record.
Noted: {"hour": 4, "minute": 24}
